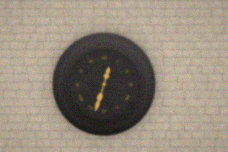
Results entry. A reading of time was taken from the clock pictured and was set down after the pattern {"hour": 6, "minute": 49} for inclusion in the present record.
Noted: {"hour": 12, "minute": 33}
